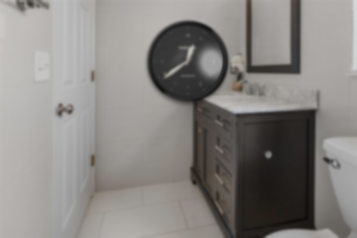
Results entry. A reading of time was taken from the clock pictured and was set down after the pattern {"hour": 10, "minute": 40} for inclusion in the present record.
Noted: {"hour": 12, "minute": 39}
